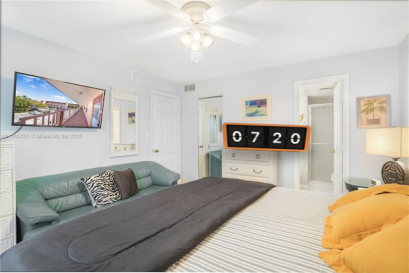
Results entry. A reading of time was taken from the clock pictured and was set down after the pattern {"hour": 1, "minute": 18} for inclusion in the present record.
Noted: {"hour": 7, "minute": 20}
